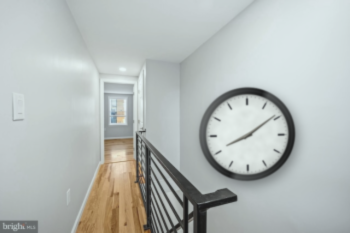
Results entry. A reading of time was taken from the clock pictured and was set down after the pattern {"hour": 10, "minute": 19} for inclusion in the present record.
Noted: {"hour": 8, "minute": 9}
